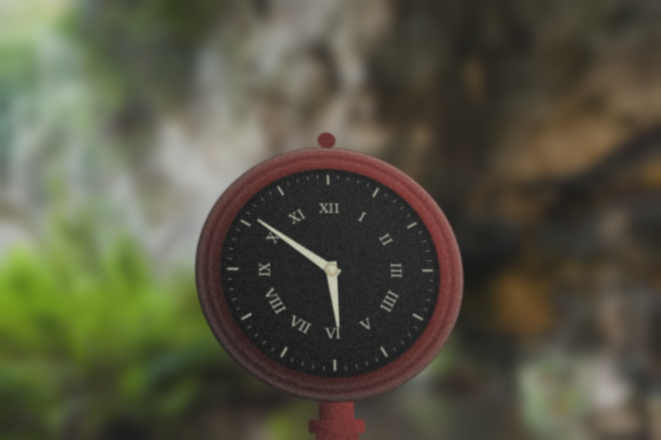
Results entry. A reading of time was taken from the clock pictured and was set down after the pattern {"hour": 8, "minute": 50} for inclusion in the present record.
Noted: {"hour": 5, "minute": 51}
